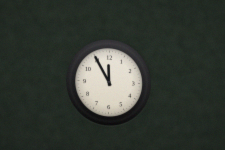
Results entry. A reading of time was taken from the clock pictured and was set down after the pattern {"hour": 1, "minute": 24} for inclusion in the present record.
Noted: {"hour": 11, "minute": 55}
